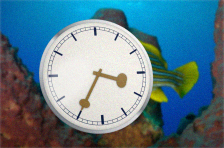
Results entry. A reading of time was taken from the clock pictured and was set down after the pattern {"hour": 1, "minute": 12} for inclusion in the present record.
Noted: {"hour": 3, "minute": 35}
